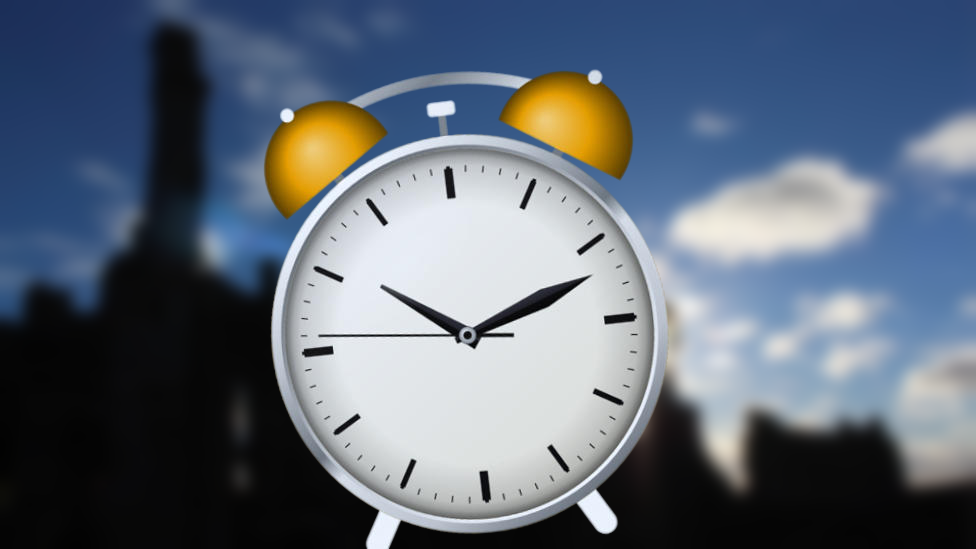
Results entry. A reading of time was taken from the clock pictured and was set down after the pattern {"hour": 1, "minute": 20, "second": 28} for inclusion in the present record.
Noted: {"hour": 10, "minute": 11, "second": 46}
